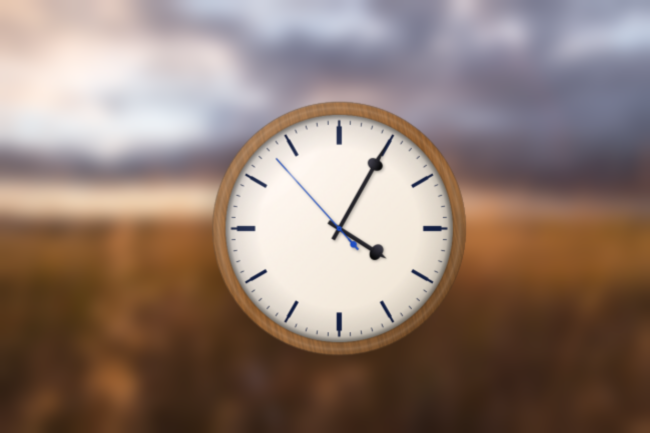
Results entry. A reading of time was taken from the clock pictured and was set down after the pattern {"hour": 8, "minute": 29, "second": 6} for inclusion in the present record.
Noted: {"hour": 4, "minute": 4, "second": 53}
